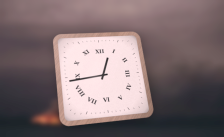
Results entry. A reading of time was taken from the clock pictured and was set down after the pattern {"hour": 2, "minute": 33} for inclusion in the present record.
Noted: {"hour": 12, "minute": 44}
